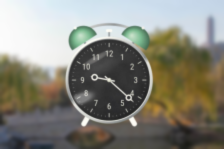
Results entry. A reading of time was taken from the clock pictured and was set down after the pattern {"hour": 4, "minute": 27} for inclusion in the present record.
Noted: {"hour": 9, "minute": 22}
